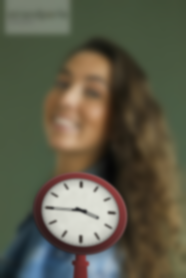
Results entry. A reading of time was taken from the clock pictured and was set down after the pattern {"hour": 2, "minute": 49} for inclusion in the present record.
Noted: {"hour": 3, "minute": 45}
